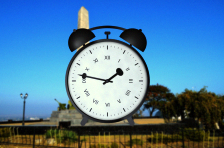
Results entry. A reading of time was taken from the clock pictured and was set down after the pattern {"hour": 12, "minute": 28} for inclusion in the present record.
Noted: {"hour": 1, "minute": 47}
